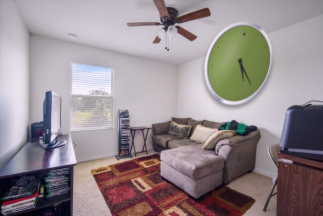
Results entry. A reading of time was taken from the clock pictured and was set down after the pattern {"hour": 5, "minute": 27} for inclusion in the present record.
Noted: {"hour": 5, "minute": 24}
